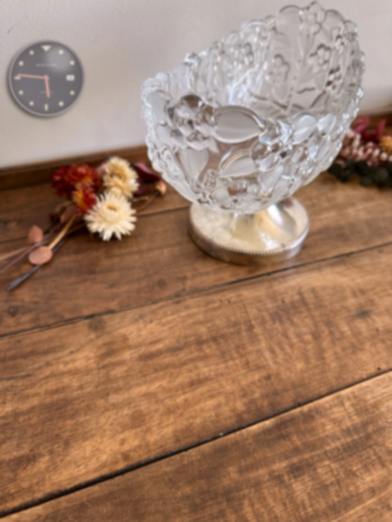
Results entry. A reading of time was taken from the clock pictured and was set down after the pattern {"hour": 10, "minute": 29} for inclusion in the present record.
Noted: {"hour": 5, "minute": 46}
